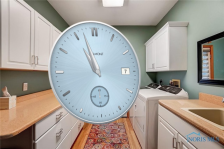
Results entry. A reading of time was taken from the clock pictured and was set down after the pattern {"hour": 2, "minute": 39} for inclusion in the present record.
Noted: {"hour": 10, "minute": 57}
